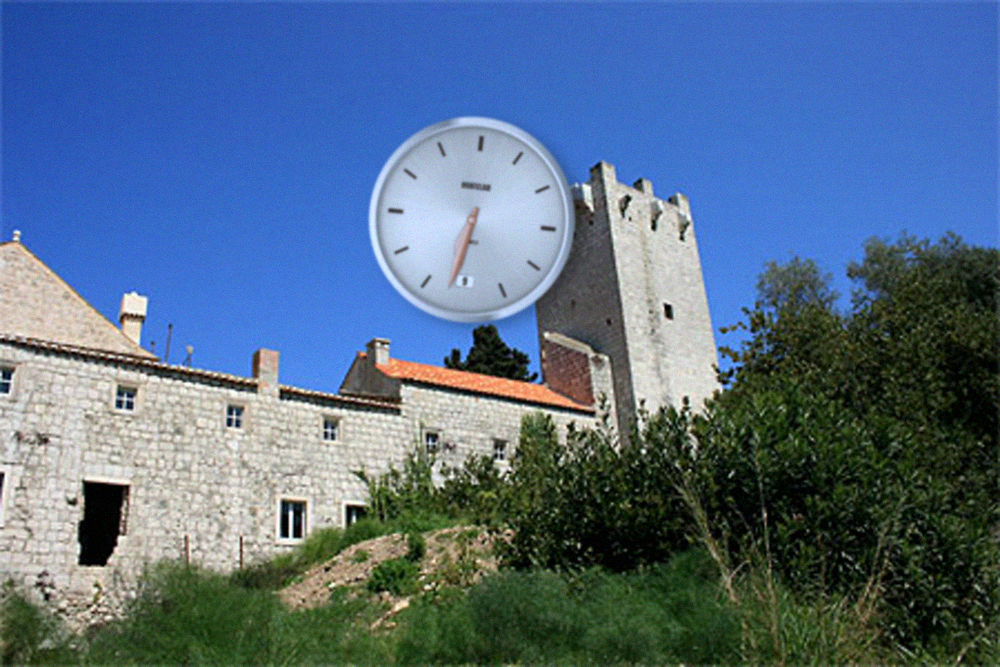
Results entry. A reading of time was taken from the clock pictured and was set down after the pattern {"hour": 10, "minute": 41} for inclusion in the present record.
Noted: {"hour": 6, "minute": 32}
